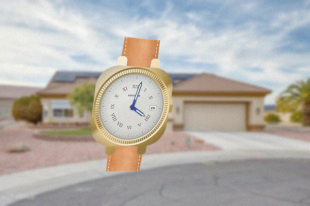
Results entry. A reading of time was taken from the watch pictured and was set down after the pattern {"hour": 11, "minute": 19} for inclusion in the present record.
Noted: {"hour": 4, "minute": 2}
